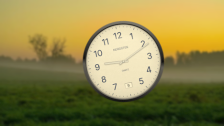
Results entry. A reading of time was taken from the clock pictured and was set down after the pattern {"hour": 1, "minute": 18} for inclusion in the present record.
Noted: {"hour": 9, "minute": 11}
